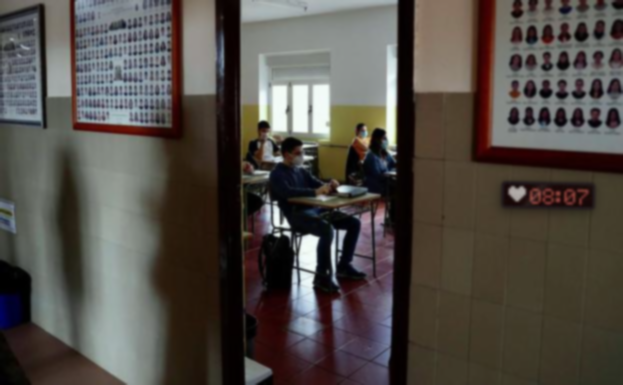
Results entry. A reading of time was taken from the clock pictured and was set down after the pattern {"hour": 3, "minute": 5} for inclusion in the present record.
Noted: {"hour": 8, "minute": 7}
